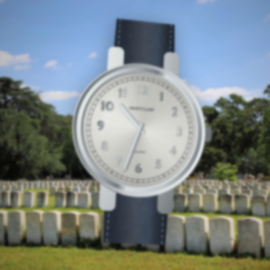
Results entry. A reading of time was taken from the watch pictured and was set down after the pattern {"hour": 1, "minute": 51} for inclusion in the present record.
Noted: {"hour": 10, "minute": 33}
